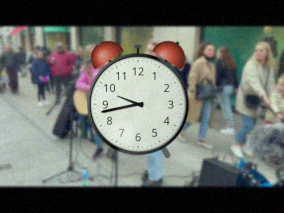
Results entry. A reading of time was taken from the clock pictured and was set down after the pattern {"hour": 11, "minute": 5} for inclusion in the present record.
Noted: {"hour": 9, "minute": 43}
